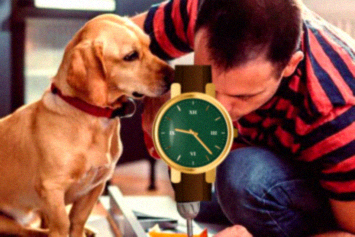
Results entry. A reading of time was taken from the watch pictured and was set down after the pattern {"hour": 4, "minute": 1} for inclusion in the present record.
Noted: {"hour": 9, "minute": 23}
